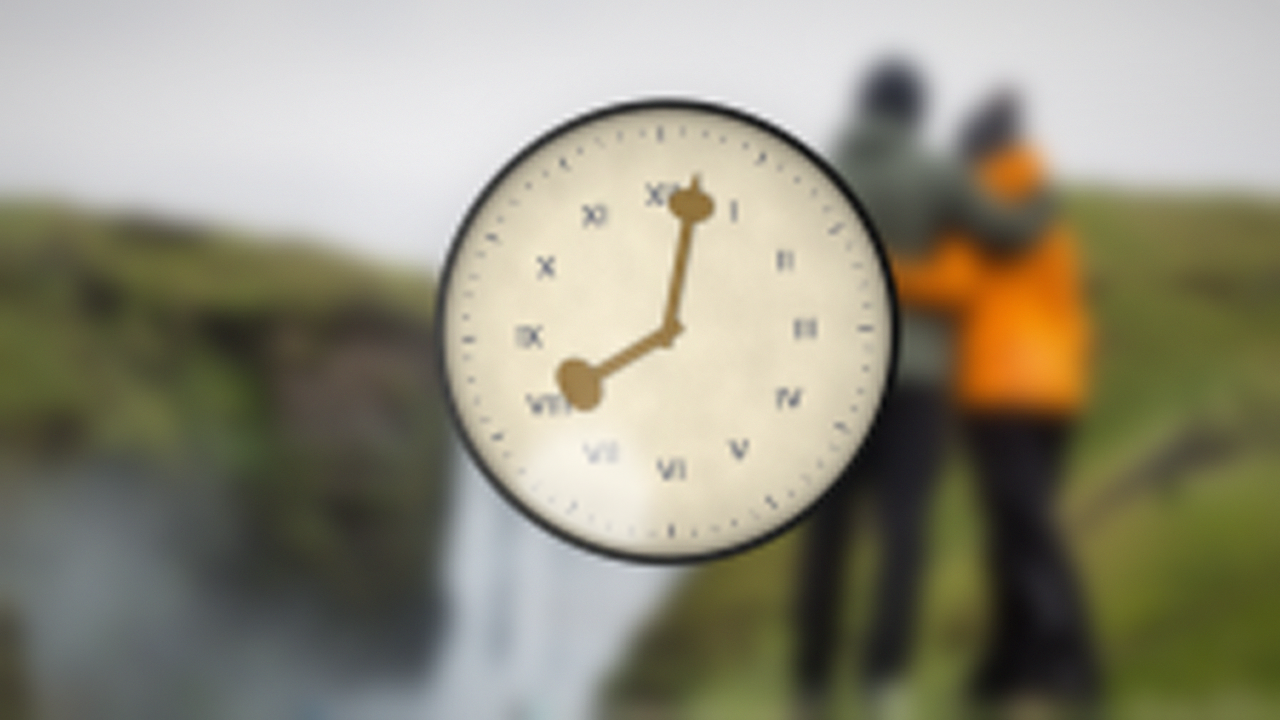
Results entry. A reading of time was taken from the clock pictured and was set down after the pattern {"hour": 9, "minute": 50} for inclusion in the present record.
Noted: {"hour": 8, "minute": 2}
